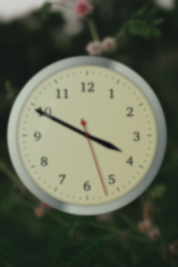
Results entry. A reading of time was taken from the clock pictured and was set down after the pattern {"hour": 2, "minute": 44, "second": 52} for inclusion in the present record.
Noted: {"hour": 3, "minute": 49, "second": 27}
